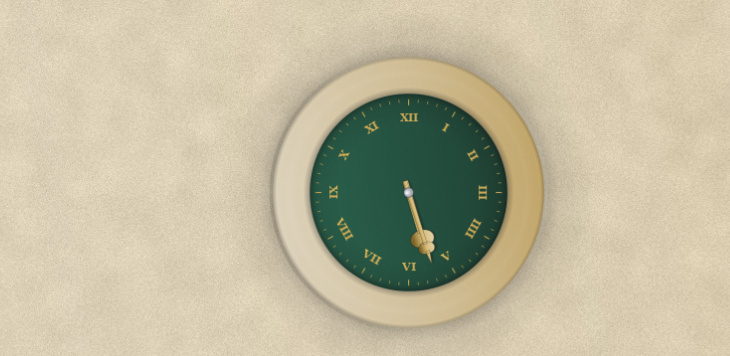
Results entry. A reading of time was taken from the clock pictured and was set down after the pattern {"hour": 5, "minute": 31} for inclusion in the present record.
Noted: {"hour": 5, "minute": 27}
